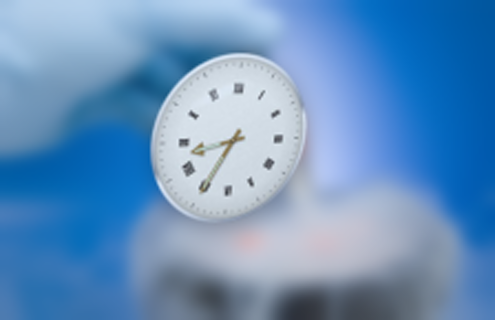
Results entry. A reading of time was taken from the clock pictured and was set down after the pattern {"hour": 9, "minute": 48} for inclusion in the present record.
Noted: {"hour": 8, "minute": 35}
